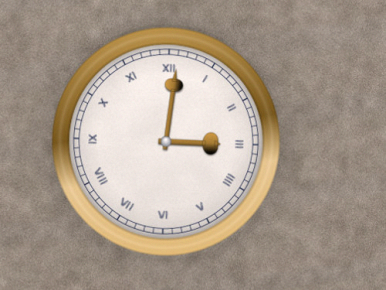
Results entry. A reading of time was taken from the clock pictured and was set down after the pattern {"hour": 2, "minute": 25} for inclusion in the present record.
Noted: {"hour": 3, "minute": 1}
